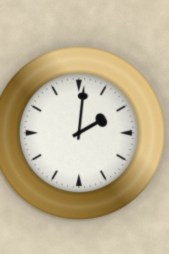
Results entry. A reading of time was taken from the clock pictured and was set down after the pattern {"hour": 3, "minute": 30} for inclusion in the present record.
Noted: {"hour": 2, "minute": 1}
